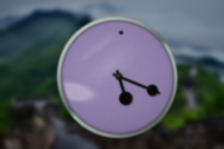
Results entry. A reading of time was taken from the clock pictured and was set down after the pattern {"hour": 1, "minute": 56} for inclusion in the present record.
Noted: {"hour": 5, "minute": 18}
